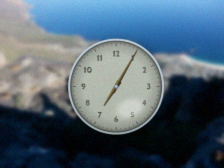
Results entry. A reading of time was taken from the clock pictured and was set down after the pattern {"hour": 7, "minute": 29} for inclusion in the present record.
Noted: {"hour": 7, "minute": 5}
